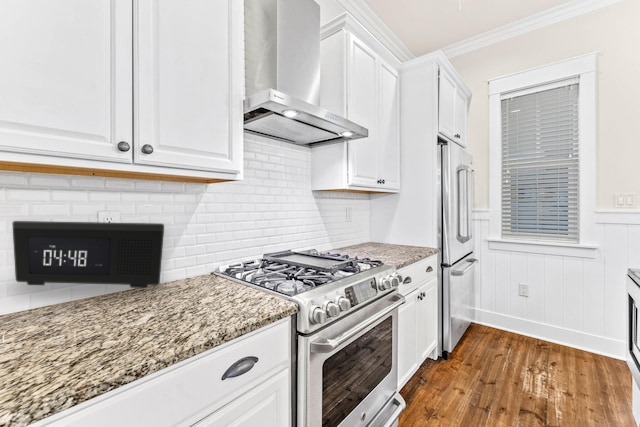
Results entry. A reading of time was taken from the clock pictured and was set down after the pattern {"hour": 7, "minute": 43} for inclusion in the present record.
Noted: {"hour": 4, "minute": 48}
